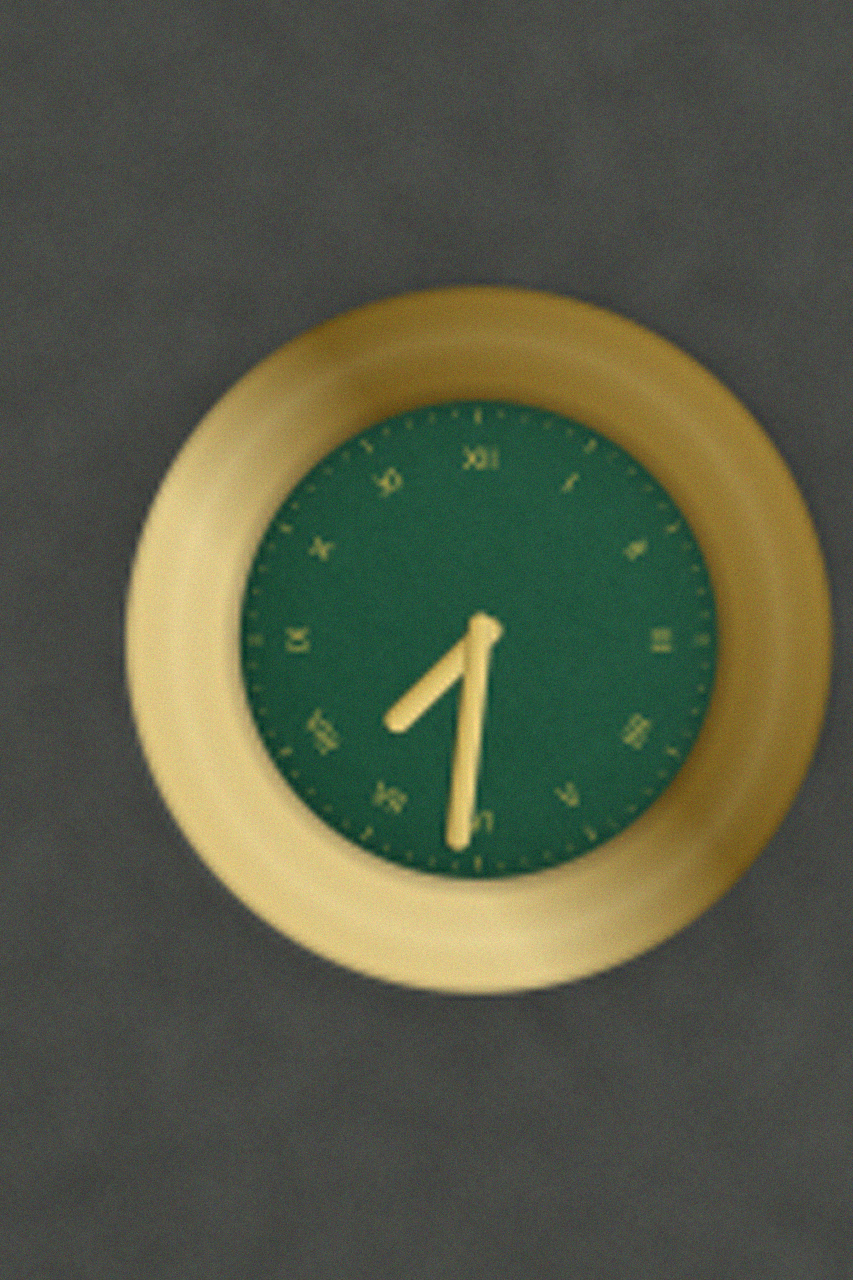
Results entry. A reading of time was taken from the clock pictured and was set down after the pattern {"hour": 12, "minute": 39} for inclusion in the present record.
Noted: {"hour": 7, "minute": 31}
